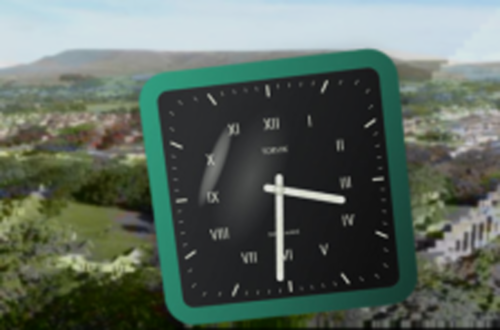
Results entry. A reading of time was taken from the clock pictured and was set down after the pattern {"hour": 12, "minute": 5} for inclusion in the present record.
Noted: {"hour": 3, "minute": 31}
